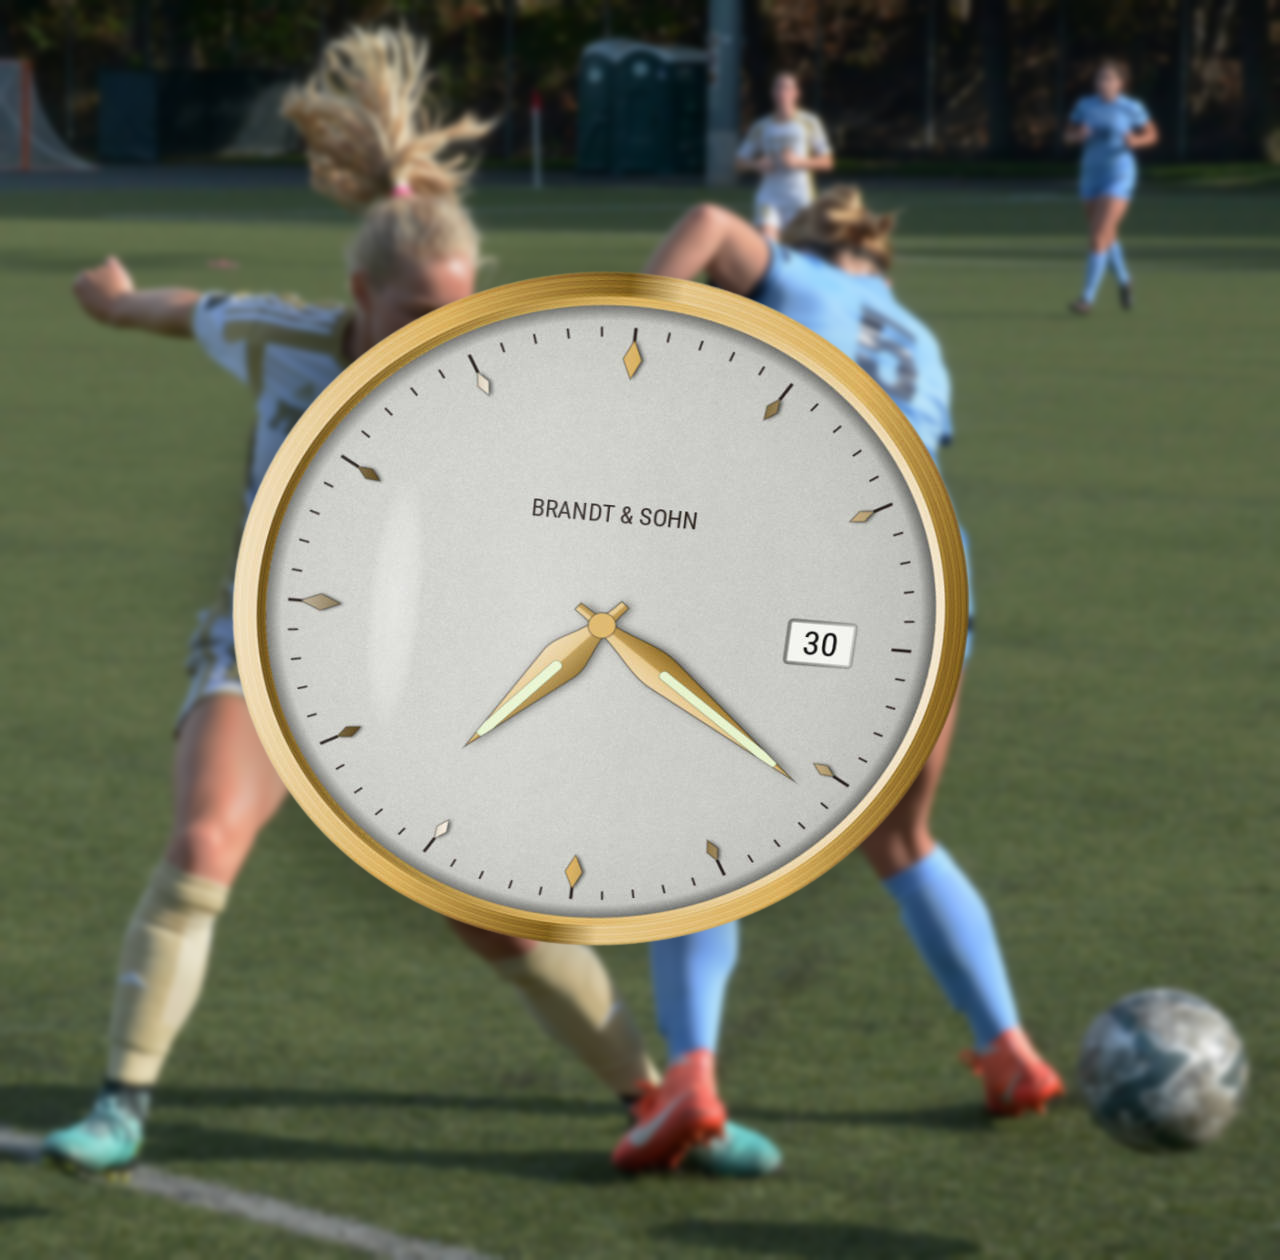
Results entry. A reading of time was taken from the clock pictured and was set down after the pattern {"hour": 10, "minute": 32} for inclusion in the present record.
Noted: {"hour": 7, "minute": 21}
